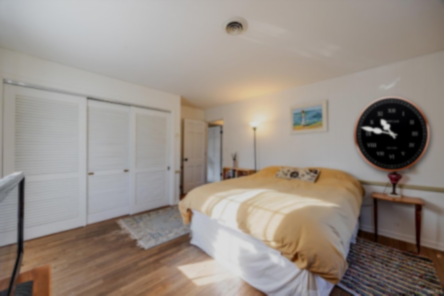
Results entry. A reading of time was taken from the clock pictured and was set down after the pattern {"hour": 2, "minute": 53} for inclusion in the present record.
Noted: {"hour": 10, "minute": 47}
